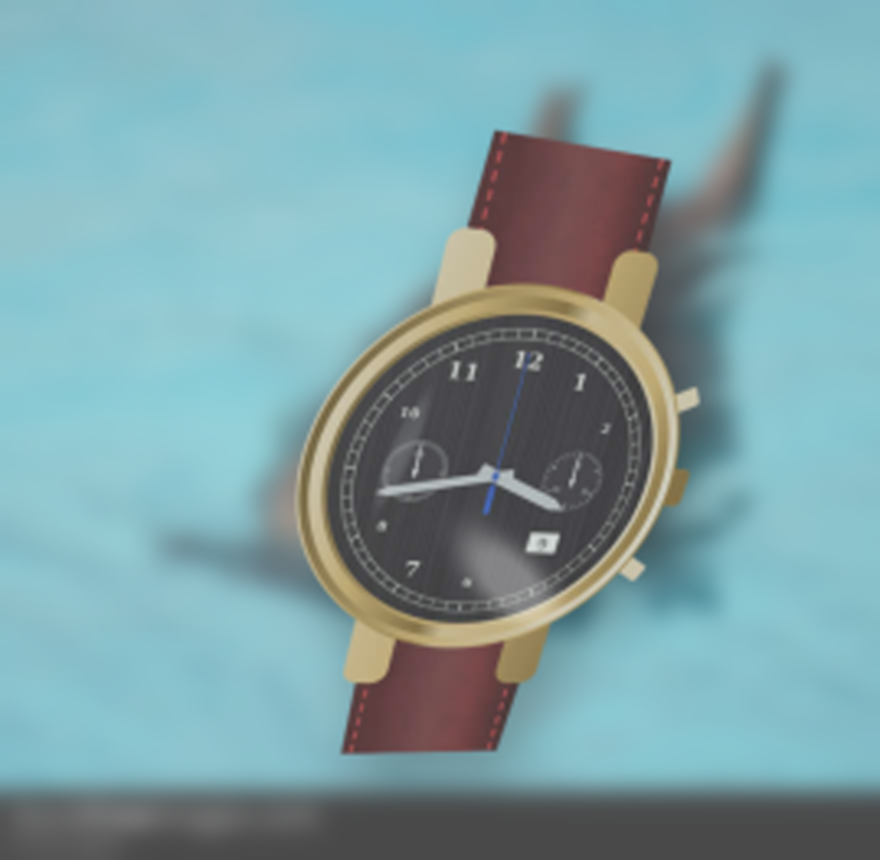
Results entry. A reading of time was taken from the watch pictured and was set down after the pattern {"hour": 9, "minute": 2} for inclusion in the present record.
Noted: {"hour": 3, "minute": 43}
